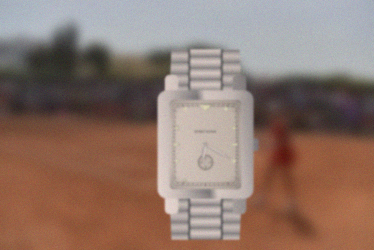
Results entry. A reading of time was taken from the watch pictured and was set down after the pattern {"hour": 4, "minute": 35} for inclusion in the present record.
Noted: {"hour": 6, "minute": 20}
